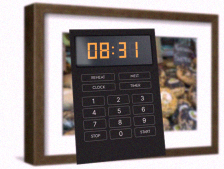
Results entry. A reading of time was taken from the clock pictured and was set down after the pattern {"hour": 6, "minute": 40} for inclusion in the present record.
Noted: {"hour": 8, "minute": 31}
